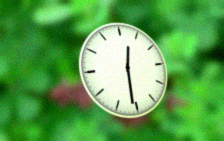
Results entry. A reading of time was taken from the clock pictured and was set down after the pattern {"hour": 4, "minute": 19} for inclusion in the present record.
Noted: {"hour": 12, "minute": 31}
